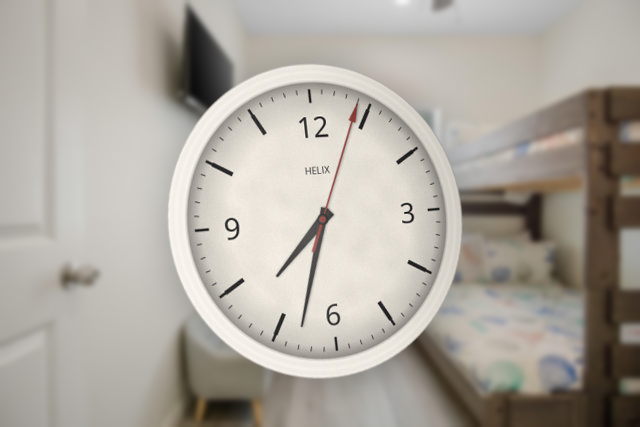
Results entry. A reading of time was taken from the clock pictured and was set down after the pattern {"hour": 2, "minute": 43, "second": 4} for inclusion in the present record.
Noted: {"hour": 7, "minute": 33, "second": 4}
